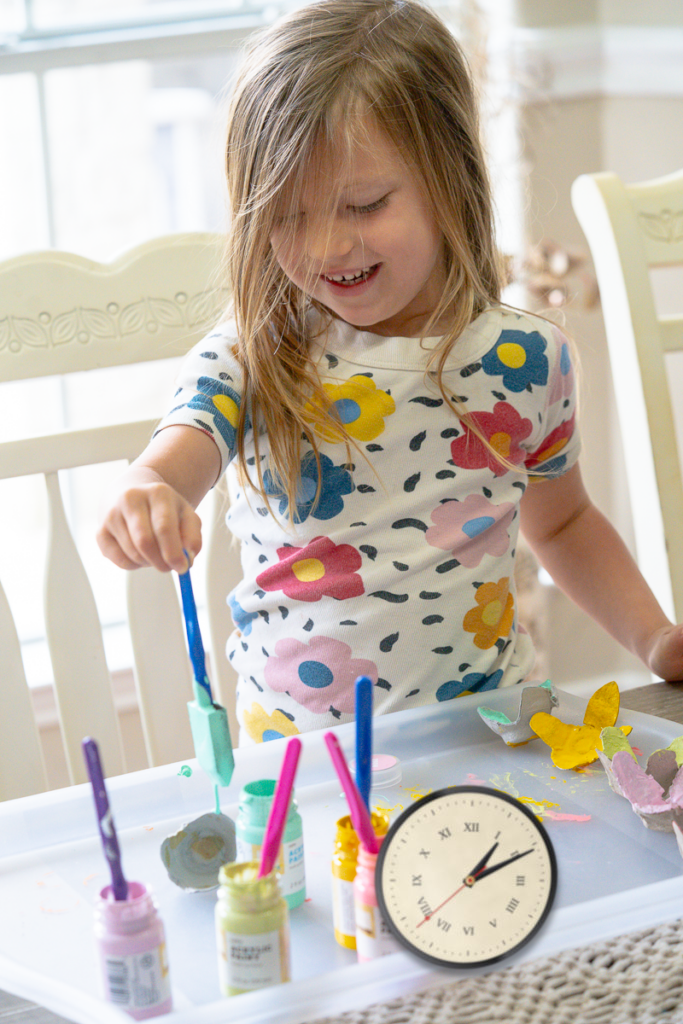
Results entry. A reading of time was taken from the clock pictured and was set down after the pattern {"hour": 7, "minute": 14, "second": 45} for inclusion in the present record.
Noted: {"hour": 1, "minute": 10, "second": 38}
